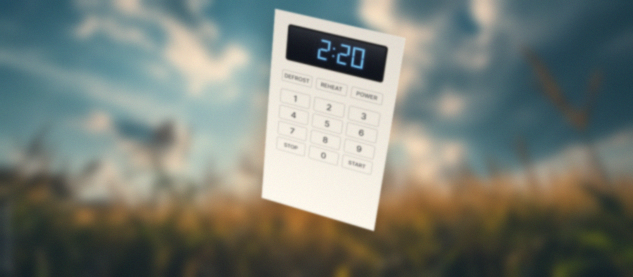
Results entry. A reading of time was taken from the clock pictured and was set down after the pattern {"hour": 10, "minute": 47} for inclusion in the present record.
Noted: {"hour": 2, "minute": 20}
